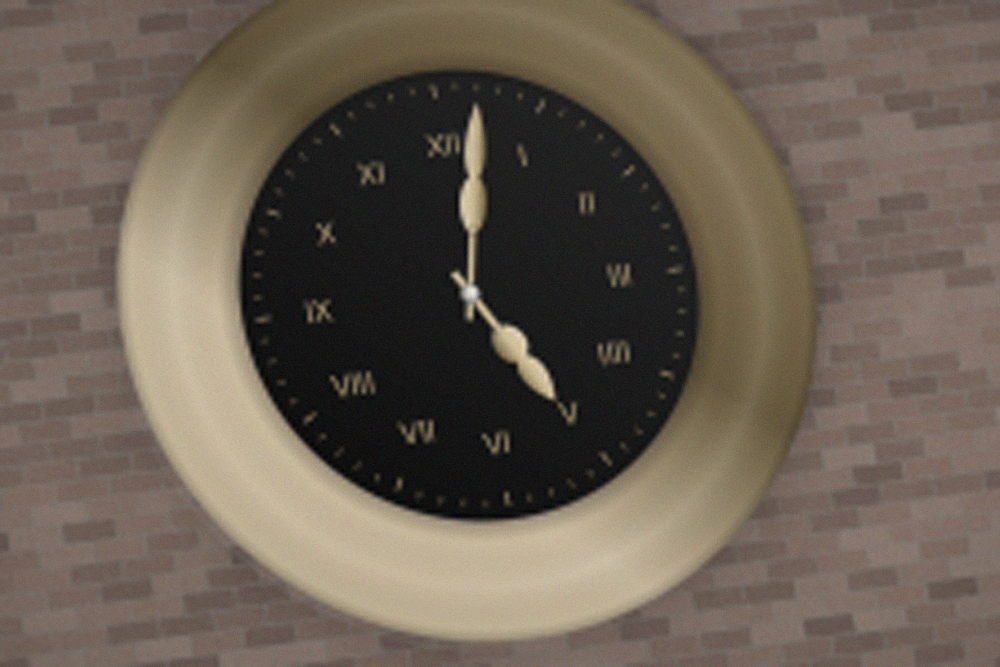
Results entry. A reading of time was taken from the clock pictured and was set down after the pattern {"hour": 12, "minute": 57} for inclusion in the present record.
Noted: {"hour": 5, "minute": 2}
